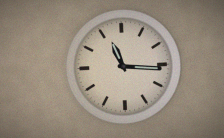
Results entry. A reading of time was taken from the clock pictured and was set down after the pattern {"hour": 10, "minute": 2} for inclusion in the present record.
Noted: {"hour": 11, "minute": 16}
